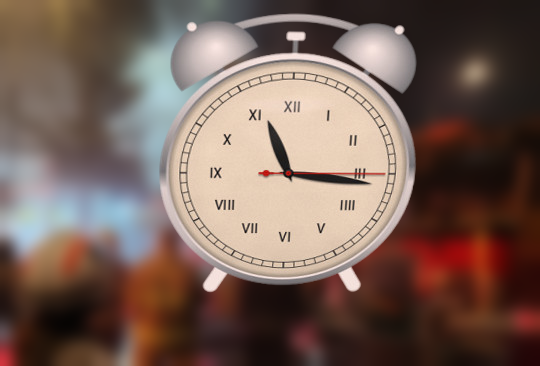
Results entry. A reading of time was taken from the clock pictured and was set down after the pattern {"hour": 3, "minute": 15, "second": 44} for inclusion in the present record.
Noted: {"hour": 11, "minute": 16, "second": 15}
